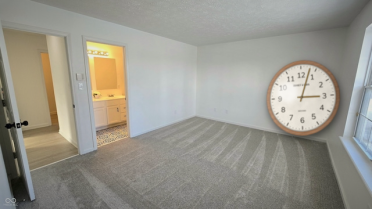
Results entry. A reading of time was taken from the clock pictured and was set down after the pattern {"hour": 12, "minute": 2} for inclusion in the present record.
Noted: {"hour": 3, "minute": 3}
